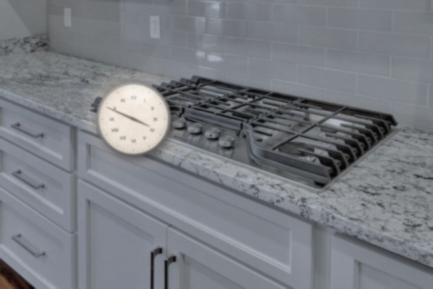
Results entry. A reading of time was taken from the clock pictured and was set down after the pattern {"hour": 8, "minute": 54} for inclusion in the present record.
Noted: {"hour": 3, "minute": 49}
